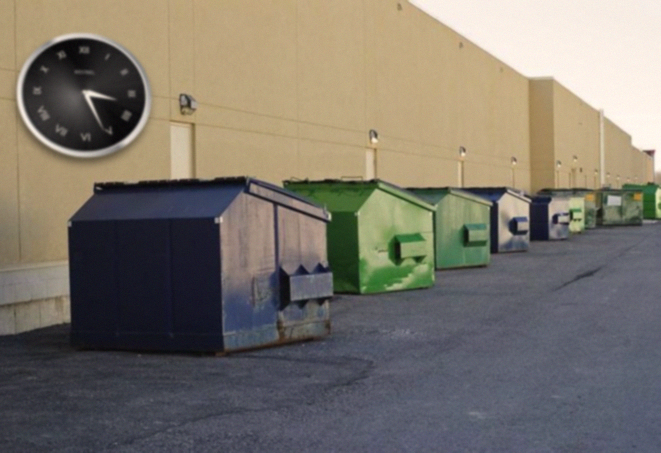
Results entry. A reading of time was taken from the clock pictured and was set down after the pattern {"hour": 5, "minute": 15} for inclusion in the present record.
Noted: {"hour": 3, "minute": 26}
